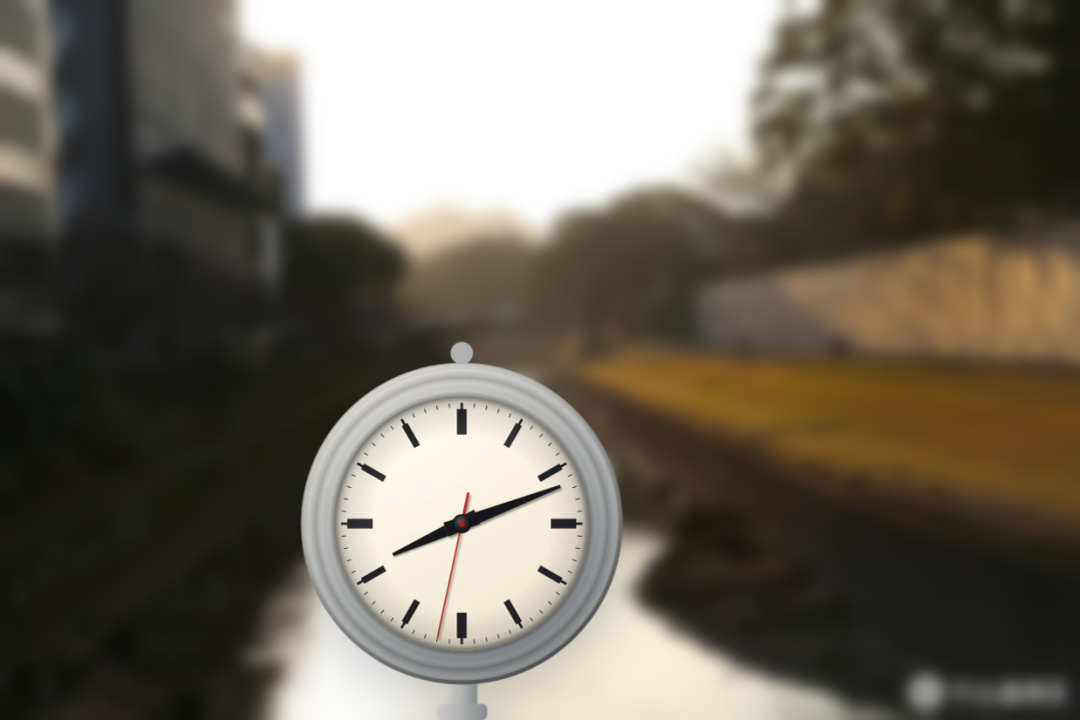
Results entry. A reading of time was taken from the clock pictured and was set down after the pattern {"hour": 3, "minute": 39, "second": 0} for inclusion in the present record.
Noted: {"hour": 8, "minute": 11, "second": 32}
